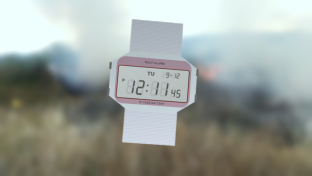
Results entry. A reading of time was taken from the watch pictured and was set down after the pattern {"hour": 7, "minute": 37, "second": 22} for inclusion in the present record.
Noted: {"hour": 12, "minute": 11, "second": 45}
